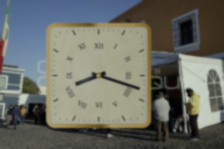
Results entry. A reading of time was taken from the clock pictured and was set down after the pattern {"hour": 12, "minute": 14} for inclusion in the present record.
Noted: {"hour": 8, "minute": 18}
